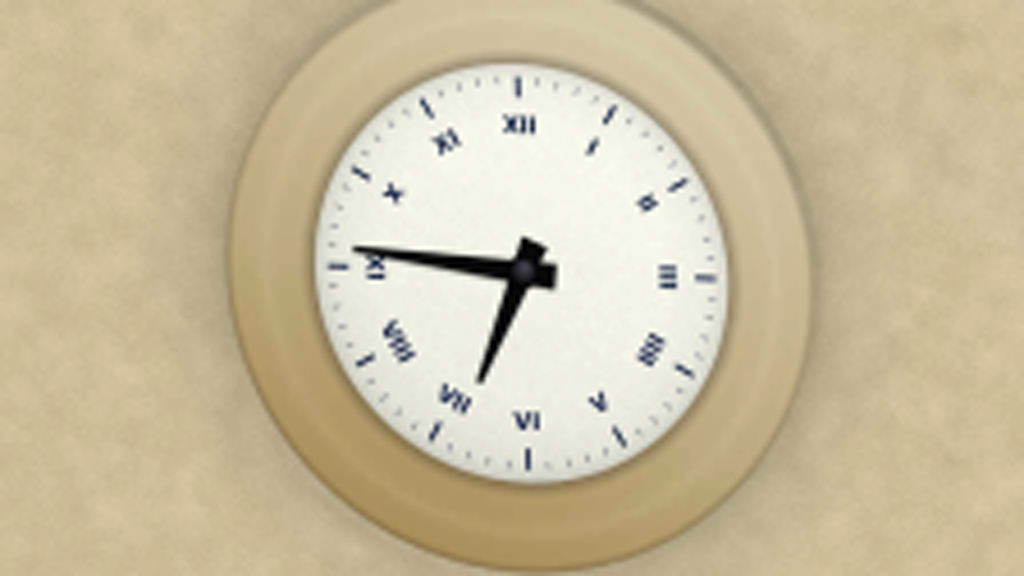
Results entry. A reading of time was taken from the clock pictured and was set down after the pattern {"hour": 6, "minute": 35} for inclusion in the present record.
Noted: {"hour": 6, "minute": 46}
